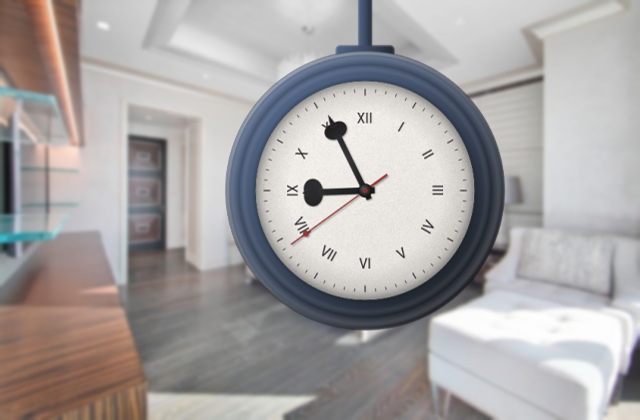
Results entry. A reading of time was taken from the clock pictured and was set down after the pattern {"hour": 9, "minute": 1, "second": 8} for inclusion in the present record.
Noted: {"hour": 8, "minute": 55, "second": 39}
